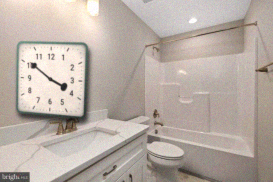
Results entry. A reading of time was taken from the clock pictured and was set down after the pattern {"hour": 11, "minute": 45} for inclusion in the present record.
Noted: {"hour": 3, "minute": 51}
